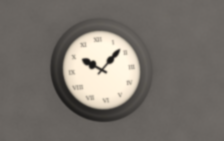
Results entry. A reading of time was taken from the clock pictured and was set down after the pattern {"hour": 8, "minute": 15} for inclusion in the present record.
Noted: {"hour": 10, "minute": 8}
